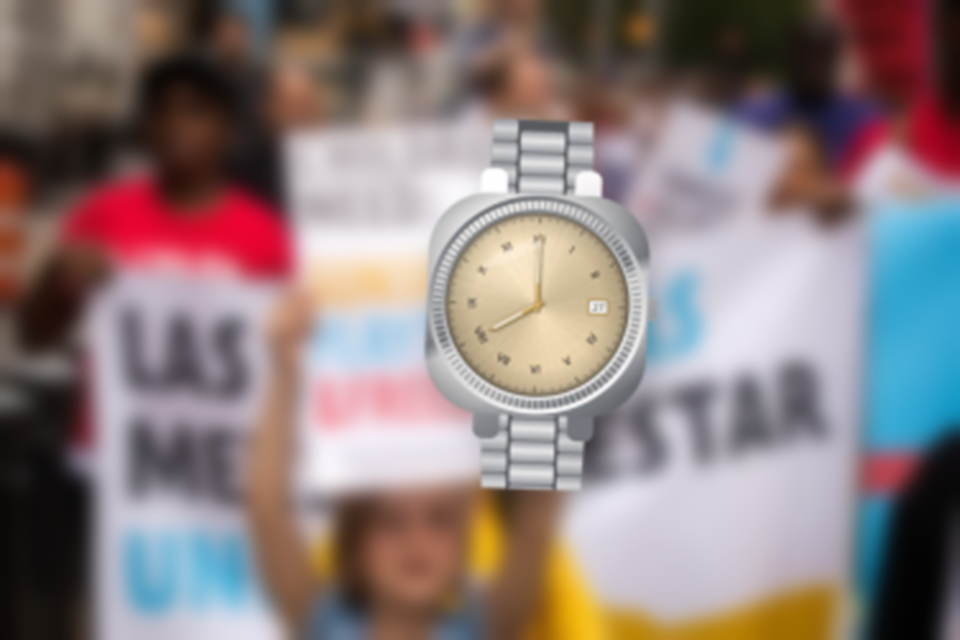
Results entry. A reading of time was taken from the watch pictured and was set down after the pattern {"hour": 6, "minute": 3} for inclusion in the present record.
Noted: {"hour": 8, "minute": 0}
